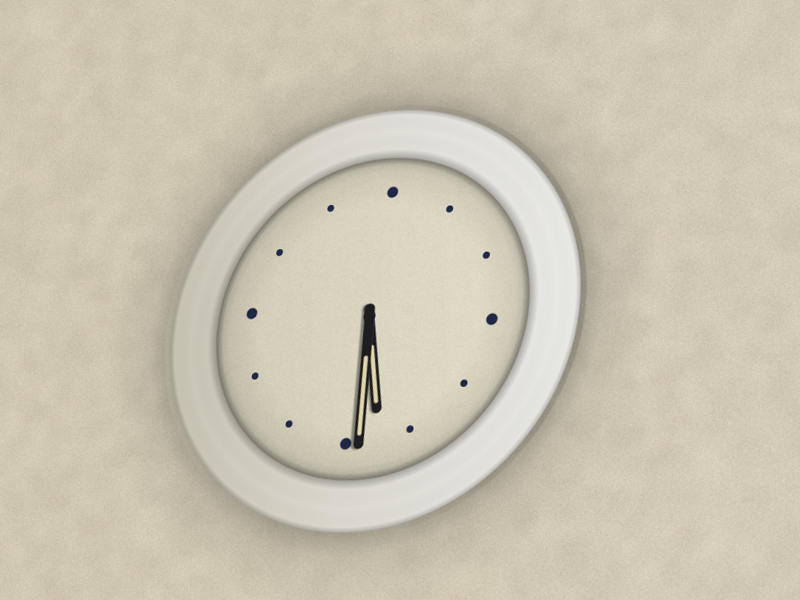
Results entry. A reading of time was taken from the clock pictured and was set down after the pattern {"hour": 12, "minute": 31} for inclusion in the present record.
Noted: {"hour": 5, "minute": 29}
